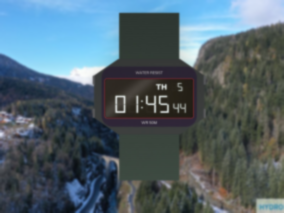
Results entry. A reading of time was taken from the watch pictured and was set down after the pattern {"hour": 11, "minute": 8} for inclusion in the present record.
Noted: {"hour": 1, "minute": 45}
